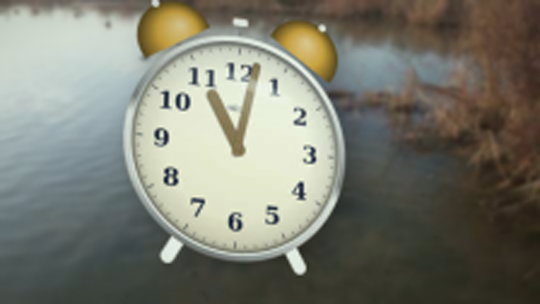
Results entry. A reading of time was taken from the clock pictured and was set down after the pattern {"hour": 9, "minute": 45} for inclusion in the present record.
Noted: {"hour": 11, "minute": 2}
